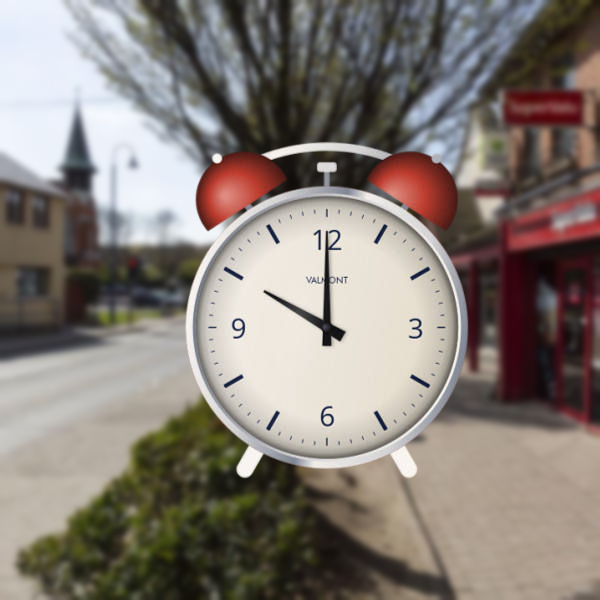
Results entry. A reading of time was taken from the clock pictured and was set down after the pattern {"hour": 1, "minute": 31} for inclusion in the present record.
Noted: {"hour": 10, "minute": 0}
